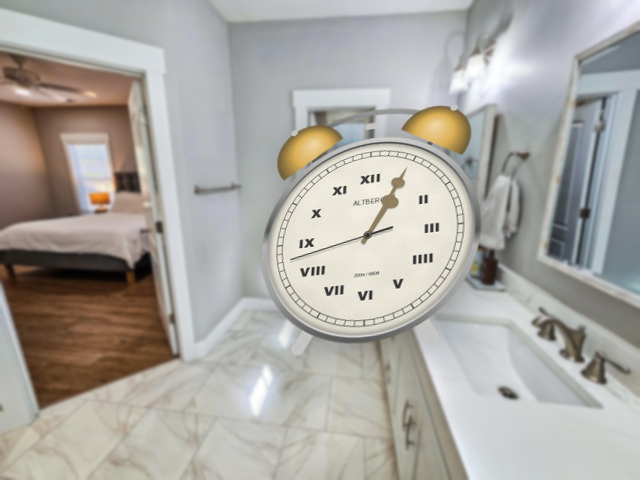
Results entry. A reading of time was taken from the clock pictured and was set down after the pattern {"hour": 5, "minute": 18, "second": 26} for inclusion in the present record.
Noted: {"hour": 1, "minute": 4, "second": 43}
